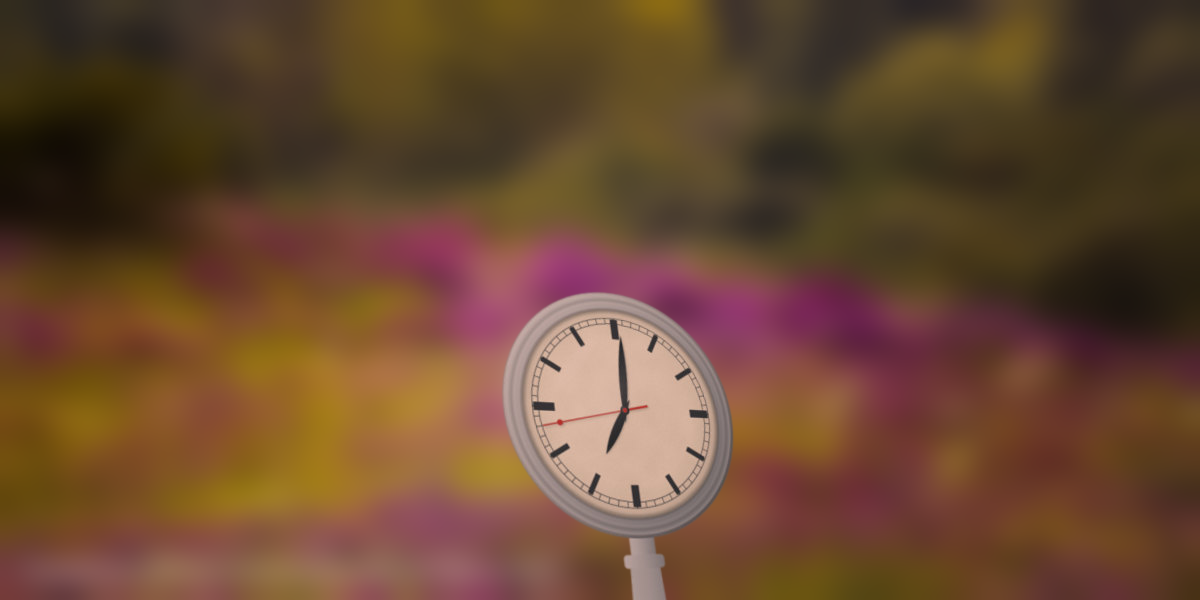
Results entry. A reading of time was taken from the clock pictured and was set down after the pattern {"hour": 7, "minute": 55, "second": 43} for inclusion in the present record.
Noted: {"hour": 7, "minute": 0, "second": 43}
